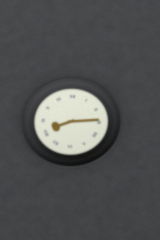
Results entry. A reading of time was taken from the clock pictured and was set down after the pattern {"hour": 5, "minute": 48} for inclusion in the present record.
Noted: {"hour": 8, "minute": 14}
